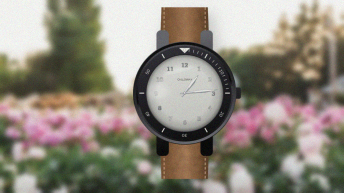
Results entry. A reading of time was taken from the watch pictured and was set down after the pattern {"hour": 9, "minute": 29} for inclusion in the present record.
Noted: {"hour": 1, "minute": 14}
